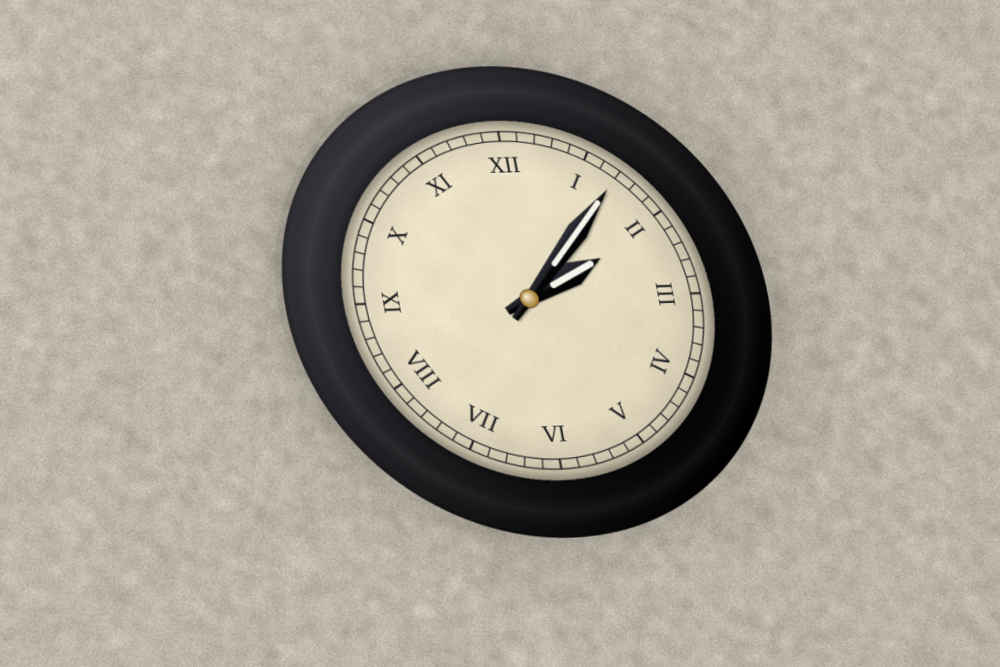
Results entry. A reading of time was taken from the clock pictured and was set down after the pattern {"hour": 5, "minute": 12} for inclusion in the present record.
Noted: {"hour": 2, "minute": 7}
